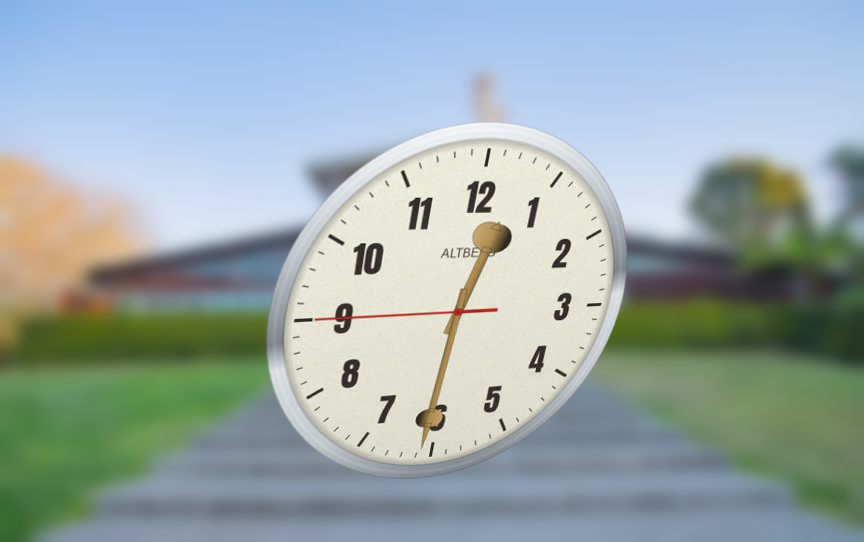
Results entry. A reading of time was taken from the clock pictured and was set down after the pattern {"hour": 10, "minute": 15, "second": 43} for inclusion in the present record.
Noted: {"hour": 12, "minute": 30, "second": 45}
